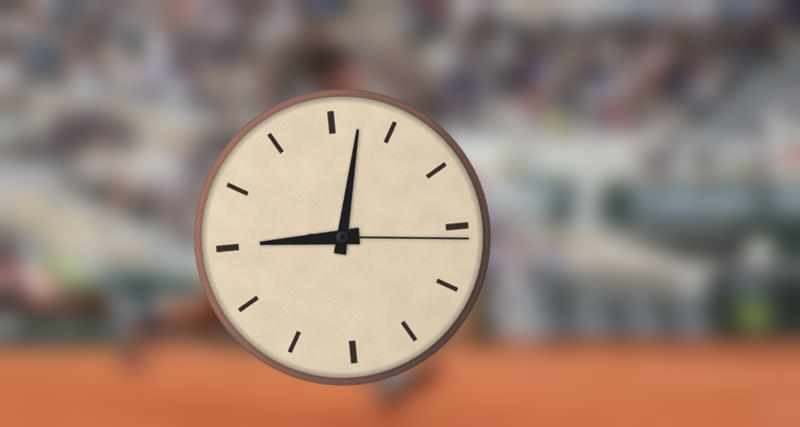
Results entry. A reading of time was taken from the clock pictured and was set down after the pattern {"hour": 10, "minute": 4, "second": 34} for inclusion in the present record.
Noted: {"hour": 9, "minute": 2, "second": 16}
